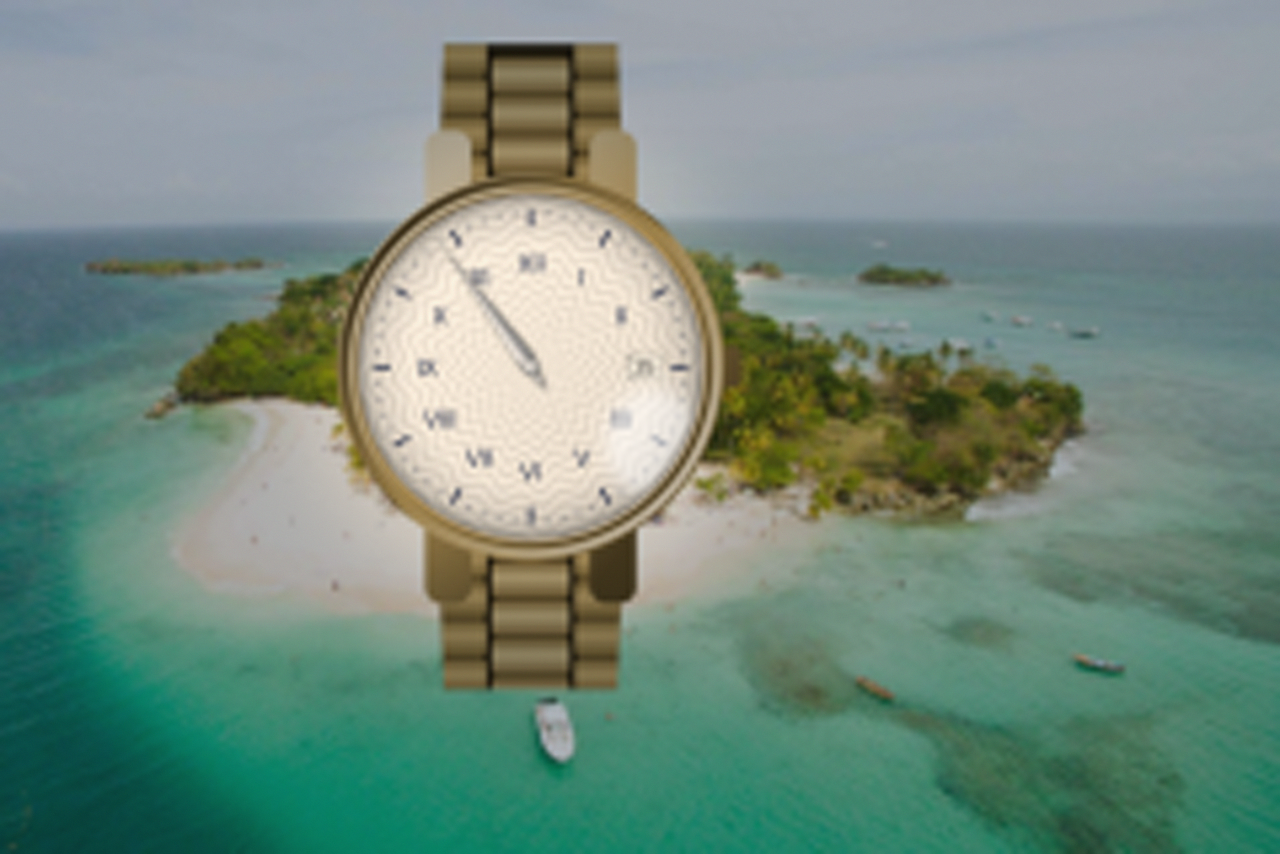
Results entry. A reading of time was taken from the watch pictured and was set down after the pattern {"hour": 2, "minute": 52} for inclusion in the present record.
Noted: {"hour": 10, "minute": 54}
